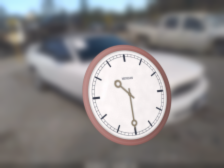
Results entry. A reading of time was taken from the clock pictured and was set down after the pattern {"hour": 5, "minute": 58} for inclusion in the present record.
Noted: {"hour": 10, "minute": 30}
